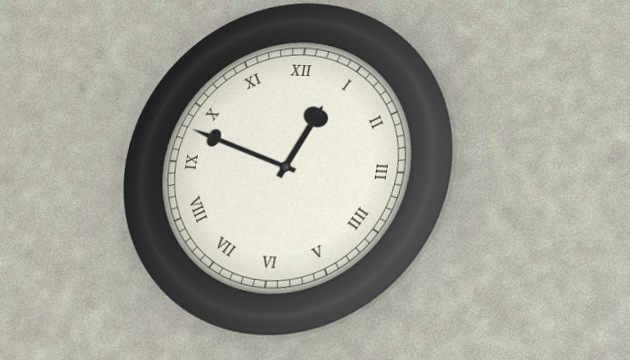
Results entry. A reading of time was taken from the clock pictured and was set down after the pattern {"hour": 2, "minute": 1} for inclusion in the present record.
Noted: {"hour": 12, "minute": 48}
